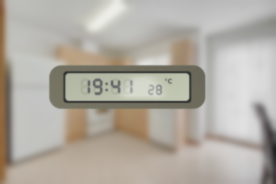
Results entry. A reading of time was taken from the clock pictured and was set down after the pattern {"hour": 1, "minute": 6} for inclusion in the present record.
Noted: {"hour": 19, "minute": 41}
